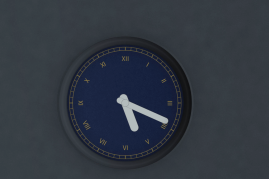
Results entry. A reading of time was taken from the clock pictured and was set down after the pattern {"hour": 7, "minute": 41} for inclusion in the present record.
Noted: {"hour": 5, "minute": 19}
